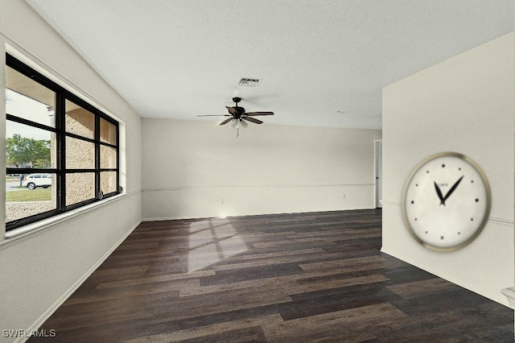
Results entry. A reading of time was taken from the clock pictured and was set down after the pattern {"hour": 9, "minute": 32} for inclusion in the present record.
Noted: {"hour": 11, "minute": 7}
